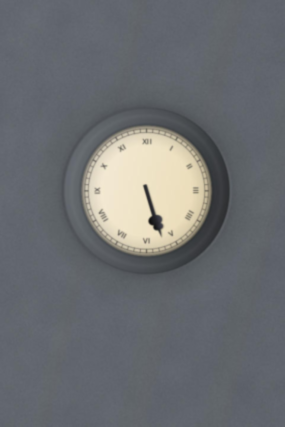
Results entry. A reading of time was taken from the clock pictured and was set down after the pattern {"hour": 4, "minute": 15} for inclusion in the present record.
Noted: {"hour": 5, "minute": 27}
